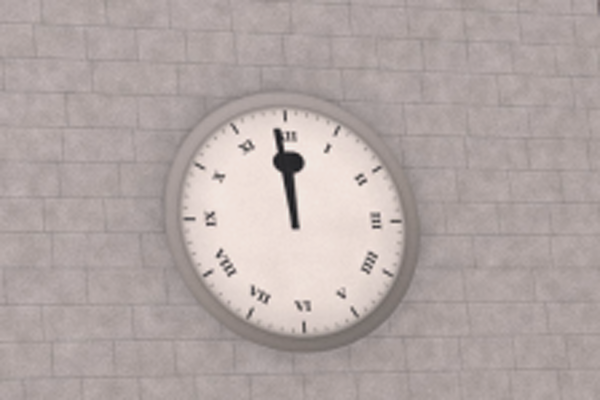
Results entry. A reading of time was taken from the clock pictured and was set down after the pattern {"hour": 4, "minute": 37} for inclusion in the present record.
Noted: {"hour": 11, "minute": 59}
